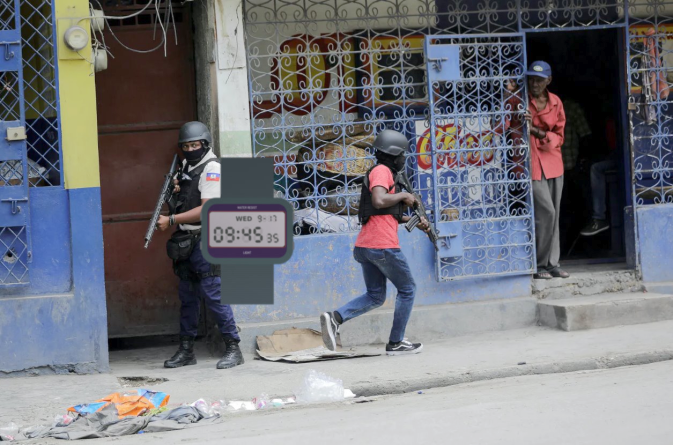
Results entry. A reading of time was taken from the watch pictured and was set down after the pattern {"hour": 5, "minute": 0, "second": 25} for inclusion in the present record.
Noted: {"hour": 9, "minute": 45, "second": 35}
